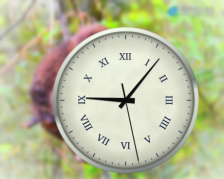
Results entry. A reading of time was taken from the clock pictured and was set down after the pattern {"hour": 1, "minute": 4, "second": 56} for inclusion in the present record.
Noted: {"hour": 9, "minute": 6, "second": 28}
